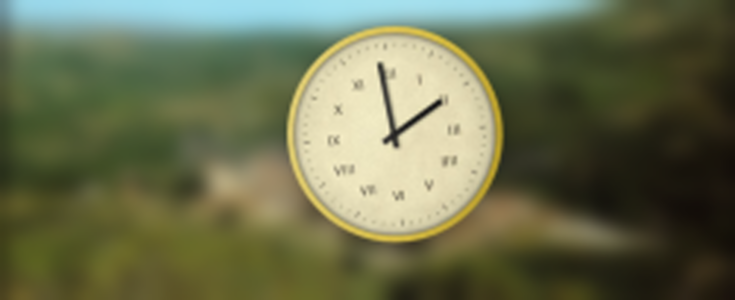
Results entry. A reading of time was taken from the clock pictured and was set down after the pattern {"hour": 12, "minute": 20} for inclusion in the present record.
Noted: {"hour": 1, "minute": 59}
